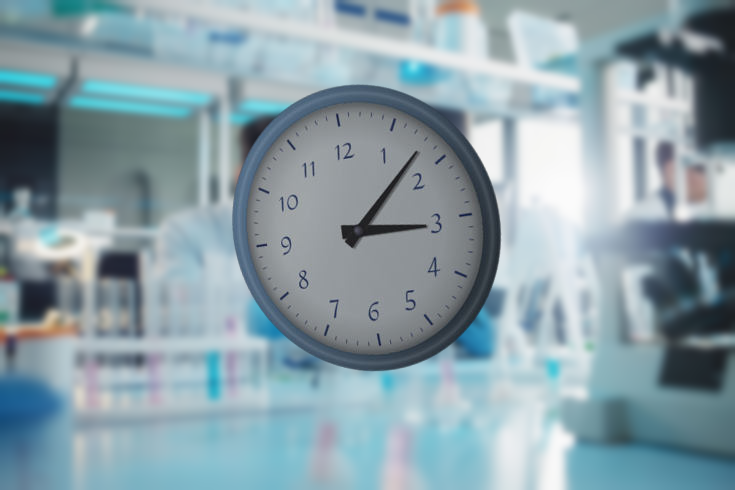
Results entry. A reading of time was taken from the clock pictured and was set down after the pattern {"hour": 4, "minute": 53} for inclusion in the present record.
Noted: {"hour": 3, "minute": 8}
